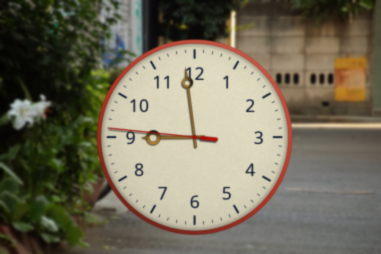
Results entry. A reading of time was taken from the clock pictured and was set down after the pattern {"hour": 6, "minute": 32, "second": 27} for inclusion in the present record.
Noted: {"hour": 8, "minute": 58, "second": 46}
